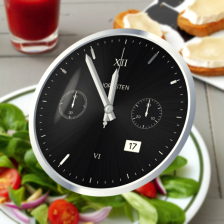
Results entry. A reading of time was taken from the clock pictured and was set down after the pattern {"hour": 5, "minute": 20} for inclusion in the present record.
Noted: {"hour": 11, "minute": 54}
